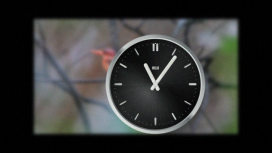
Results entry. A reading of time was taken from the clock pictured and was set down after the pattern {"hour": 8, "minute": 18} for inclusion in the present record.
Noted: {"hour": 11, "minute": 6}
